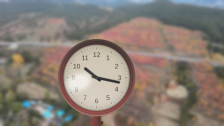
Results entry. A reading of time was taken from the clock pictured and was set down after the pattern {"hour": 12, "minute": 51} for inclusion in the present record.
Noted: {"hour": 10, "minute": 17}
